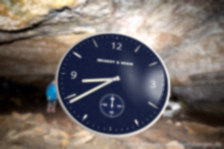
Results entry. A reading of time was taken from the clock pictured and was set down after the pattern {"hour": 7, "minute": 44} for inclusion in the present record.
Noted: {"hour": 8, "minute": 39}
